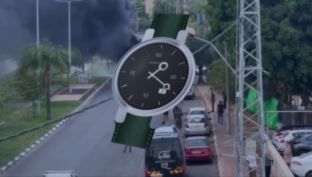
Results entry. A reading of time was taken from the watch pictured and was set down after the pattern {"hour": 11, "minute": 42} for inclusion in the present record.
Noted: {"hour": 1, "minute": 20}
